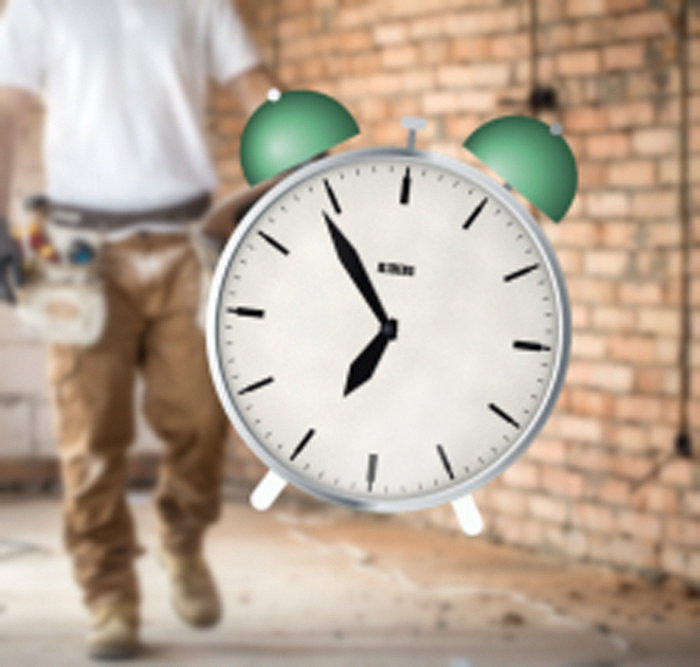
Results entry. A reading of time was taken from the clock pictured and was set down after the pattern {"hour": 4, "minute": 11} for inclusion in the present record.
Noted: {"hour": 6, "minute": 54}
